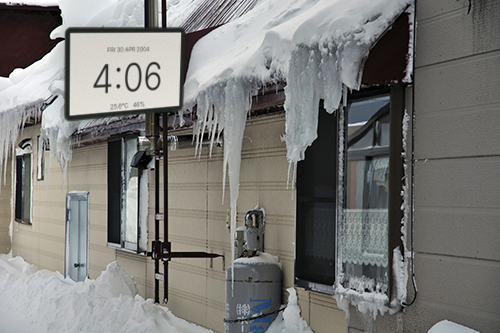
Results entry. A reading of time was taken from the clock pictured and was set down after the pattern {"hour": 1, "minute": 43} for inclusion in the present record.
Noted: {"hour": 4, "minute": 6}
